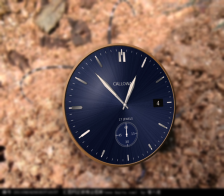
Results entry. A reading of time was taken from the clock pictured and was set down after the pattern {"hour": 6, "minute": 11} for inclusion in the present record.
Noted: {"hour": 12, "minute": 53}
